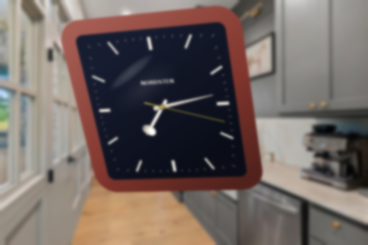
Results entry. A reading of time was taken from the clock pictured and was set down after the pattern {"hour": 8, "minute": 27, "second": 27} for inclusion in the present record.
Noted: {"hour": 7, "minute": 13, "second": 18}
